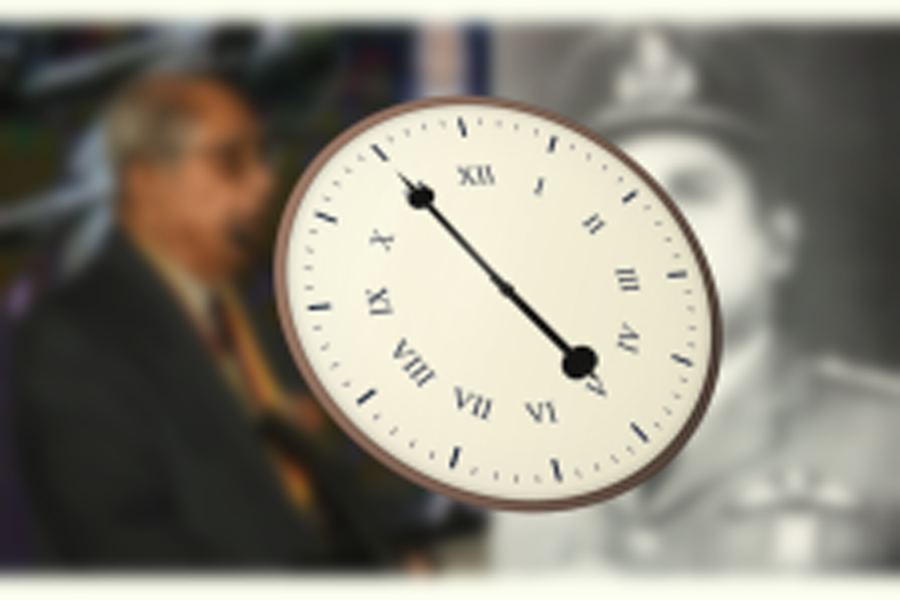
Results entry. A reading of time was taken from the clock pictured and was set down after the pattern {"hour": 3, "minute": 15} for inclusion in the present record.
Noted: {"hour": 4, "minute": 55}
